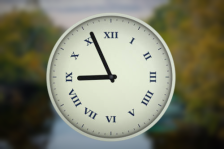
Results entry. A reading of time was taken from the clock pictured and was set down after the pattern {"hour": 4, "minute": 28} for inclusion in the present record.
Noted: {"hour": 8, "minute": 56}
